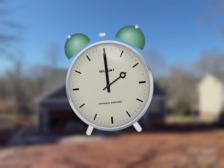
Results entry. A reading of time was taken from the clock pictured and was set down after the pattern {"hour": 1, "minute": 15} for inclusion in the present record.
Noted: {"hour": 2, "minute": 0}
